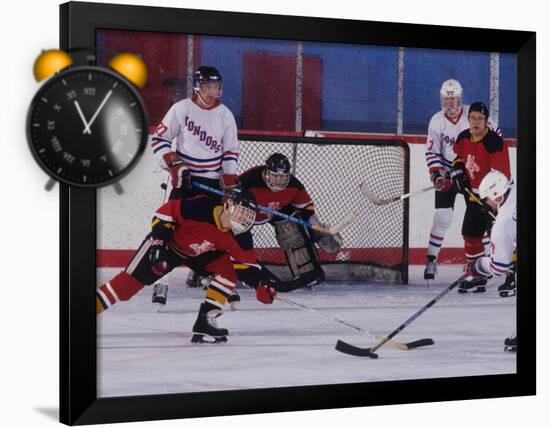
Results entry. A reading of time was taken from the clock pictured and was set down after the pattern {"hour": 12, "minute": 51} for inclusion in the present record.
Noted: {"hour": 11, "minute": 5}
